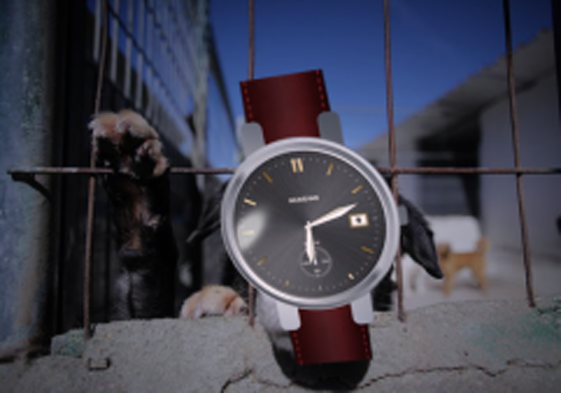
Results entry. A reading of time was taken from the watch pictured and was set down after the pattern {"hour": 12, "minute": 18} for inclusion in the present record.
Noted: {"hour": 6, "minute": 12}
